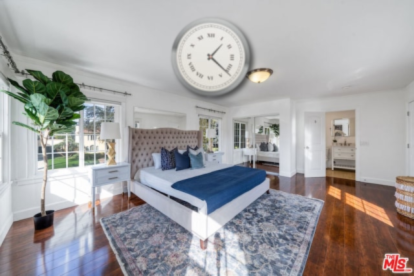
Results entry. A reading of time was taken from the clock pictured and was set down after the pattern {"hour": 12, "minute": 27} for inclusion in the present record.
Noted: {"hour": 1, "minute": 22}
